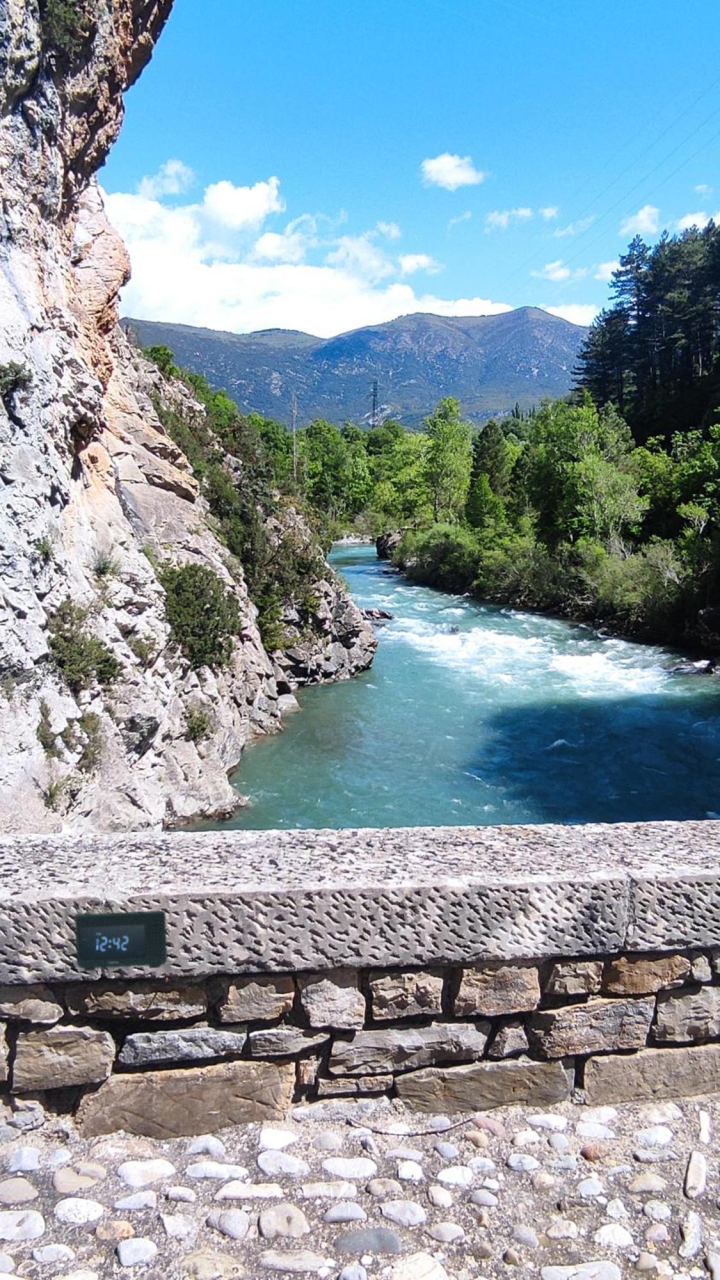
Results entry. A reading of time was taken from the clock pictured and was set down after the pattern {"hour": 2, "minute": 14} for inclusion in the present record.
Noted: {"hour": 12, "minute": 42}
